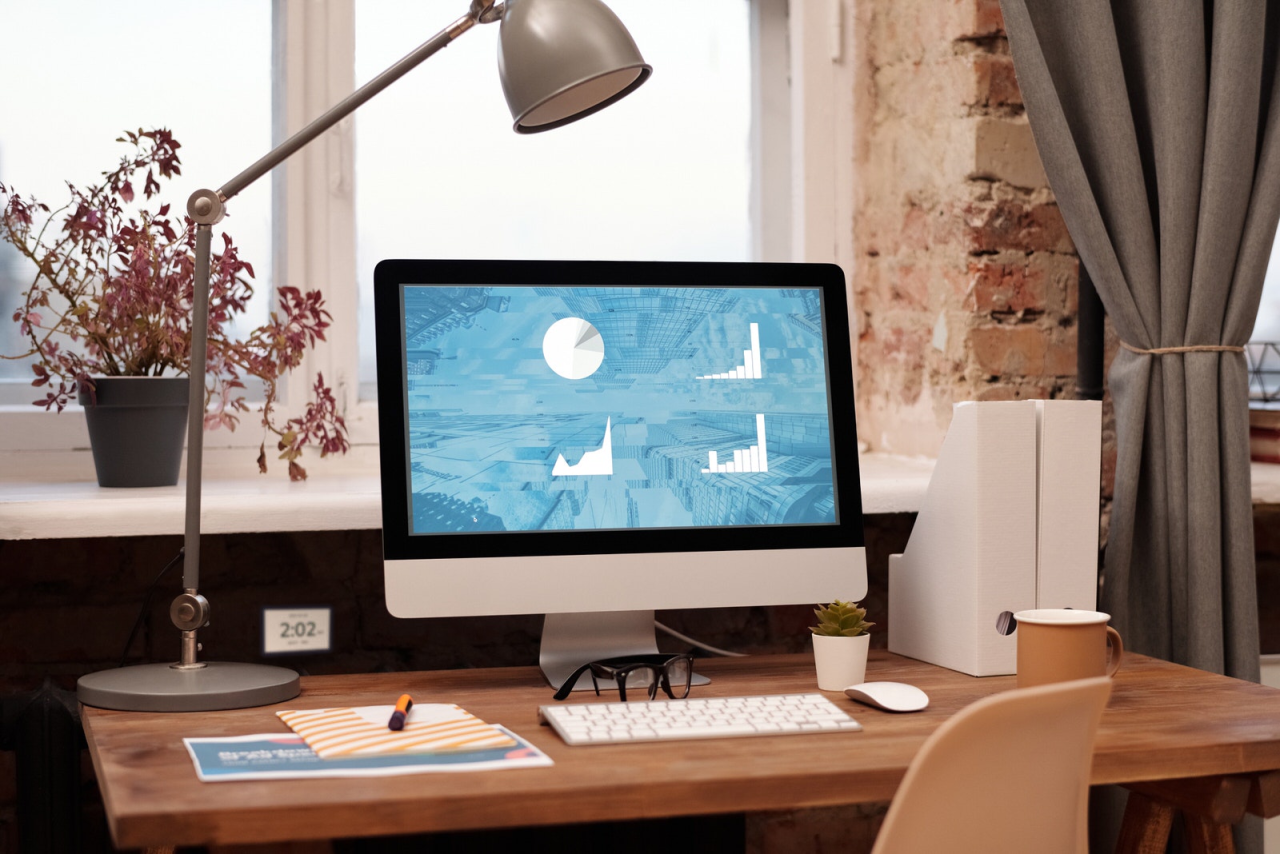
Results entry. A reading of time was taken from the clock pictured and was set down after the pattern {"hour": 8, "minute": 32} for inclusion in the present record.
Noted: {"hour": 2, "minute": 2}
